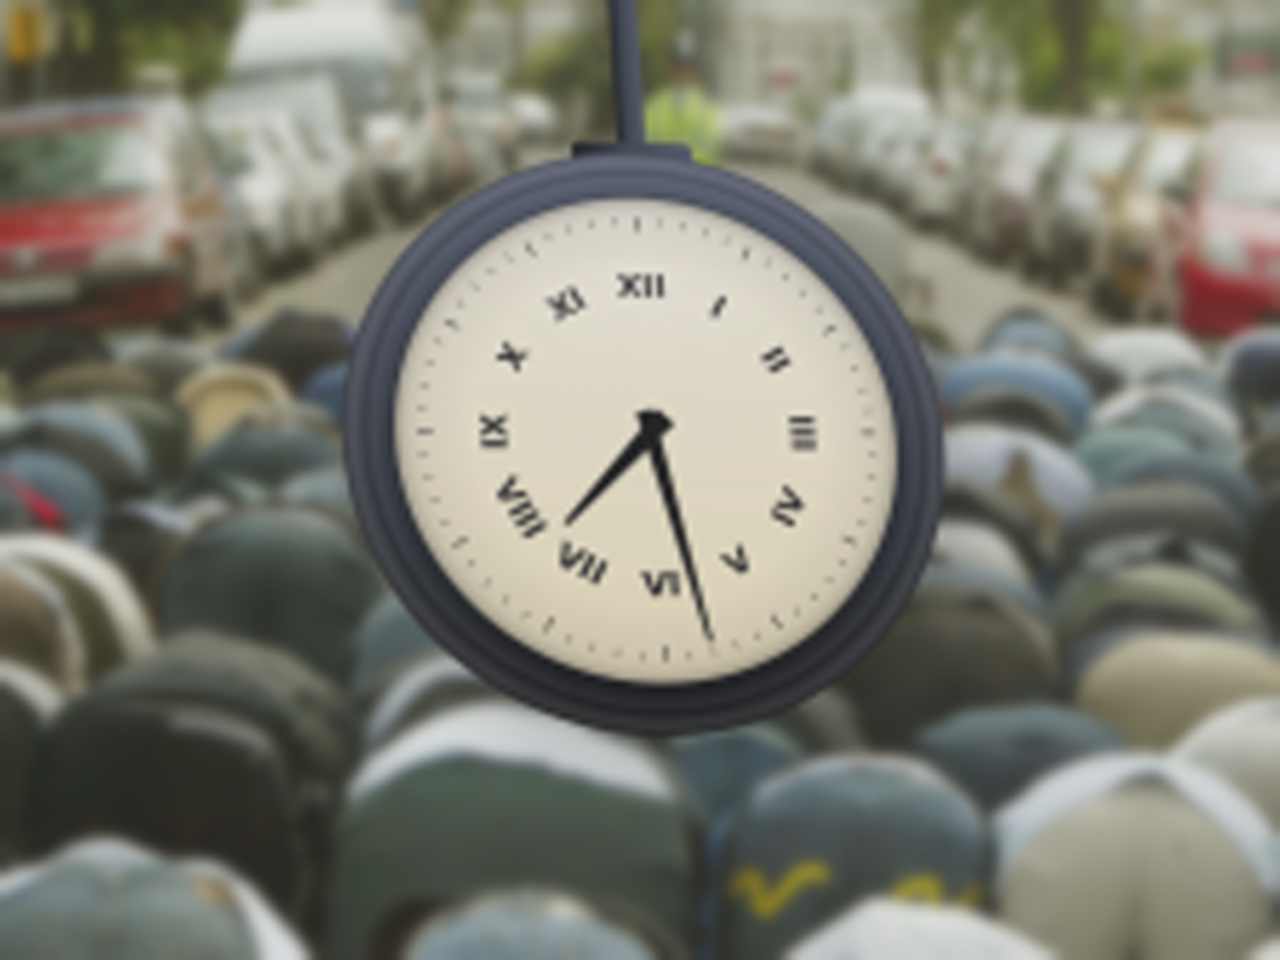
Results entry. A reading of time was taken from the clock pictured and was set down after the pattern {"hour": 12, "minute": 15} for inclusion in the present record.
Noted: {"hour": 7, "minute": 28}
